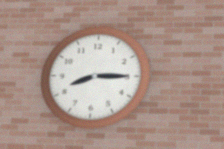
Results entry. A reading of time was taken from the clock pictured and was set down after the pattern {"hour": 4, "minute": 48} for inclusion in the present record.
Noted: {"hour": 8, "minute": 15}
